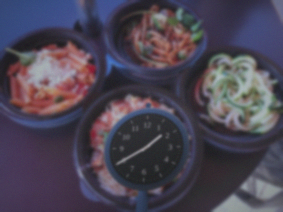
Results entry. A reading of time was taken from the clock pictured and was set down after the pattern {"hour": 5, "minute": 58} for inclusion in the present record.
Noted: {"hour": 1, "minute": 40}
